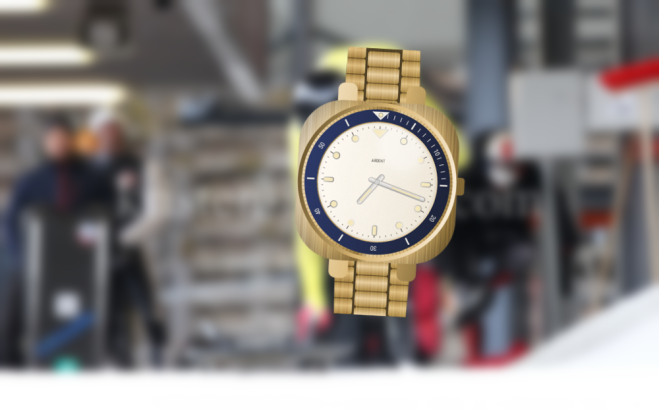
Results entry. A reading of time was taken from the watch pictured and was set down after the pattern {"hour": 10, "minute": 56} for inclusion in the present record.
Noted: {"hour": 7, "minute": 18}
